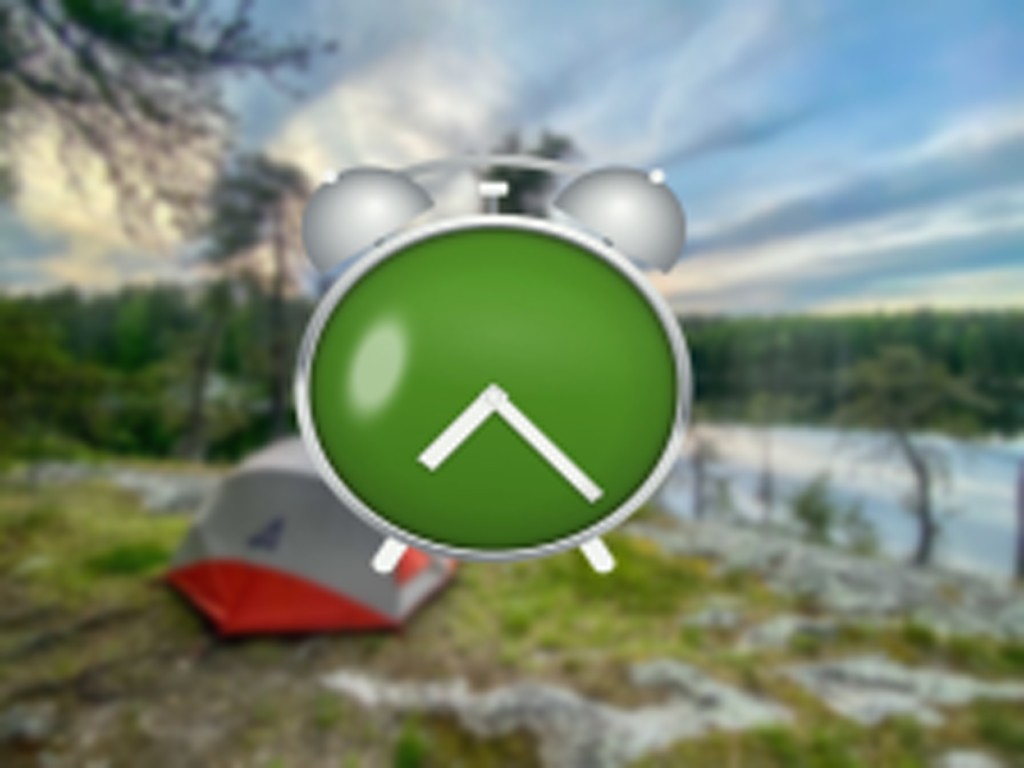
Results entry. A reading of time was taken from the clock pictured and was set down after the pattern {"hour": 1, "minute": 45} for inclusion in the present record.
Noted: {"hour": 7, "minute": 23}
